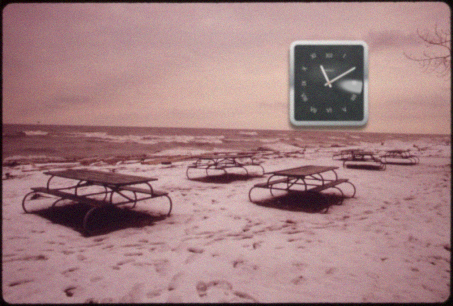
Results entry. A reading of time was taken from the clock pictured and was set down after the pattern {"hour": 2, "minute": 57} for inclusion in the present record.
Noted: {"hour": 11, "minute": 10}
